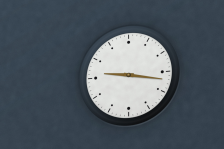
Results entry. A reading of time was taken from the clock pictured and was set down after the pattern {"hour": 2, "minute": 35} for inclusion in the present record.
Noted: {"hour": 9, "minute": 17}
